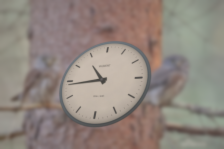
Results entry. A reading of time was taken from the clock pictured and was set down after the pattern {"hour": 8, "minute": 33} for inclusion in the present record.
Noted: {"hour": 10, "minute": 44}
